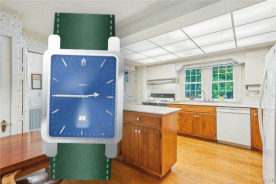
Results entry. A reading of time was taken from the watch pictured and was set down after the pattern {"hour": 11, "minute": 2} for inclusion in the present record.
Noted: {"hour": 2, "minute": 45}
